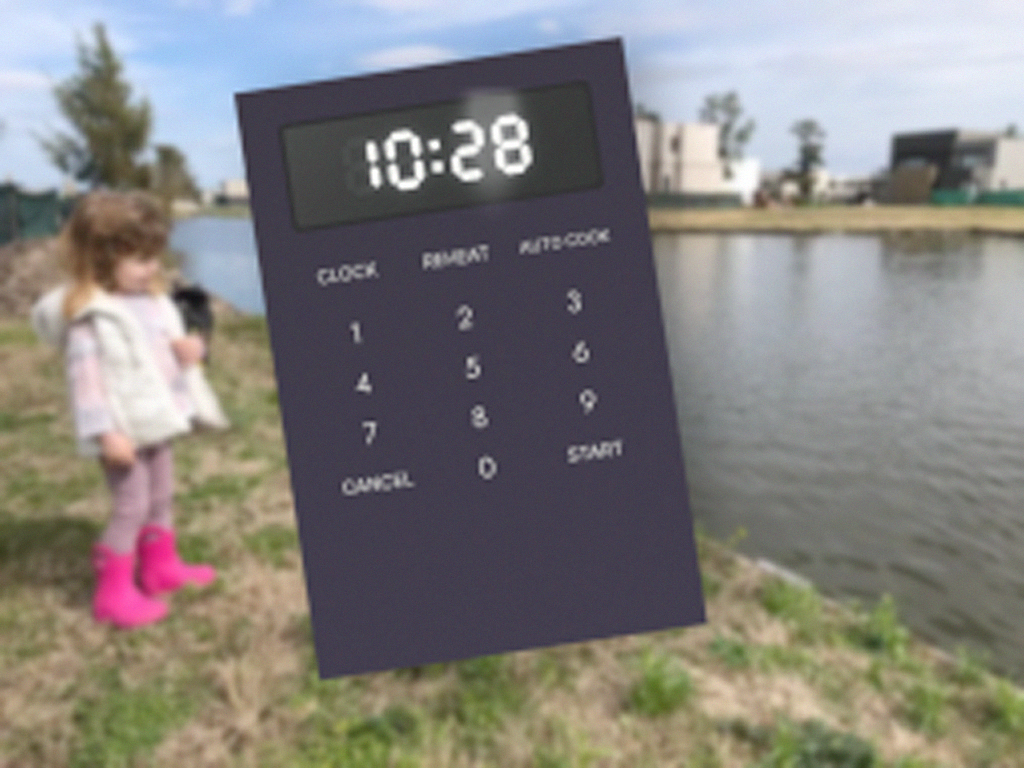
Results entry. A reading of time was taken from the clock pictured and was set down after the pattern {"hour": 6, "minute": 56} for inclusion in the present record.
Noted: {"hour": 10, "minute": 28}
